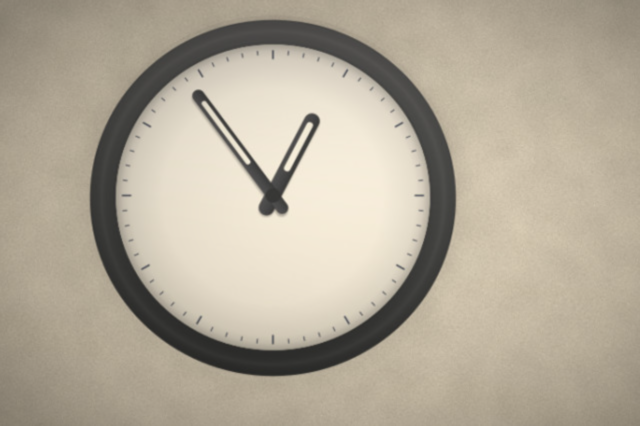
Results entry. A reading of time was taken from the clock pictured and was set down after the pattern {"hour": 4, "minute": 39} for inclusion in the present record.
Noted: {"hour": 12, "minute": 54}
